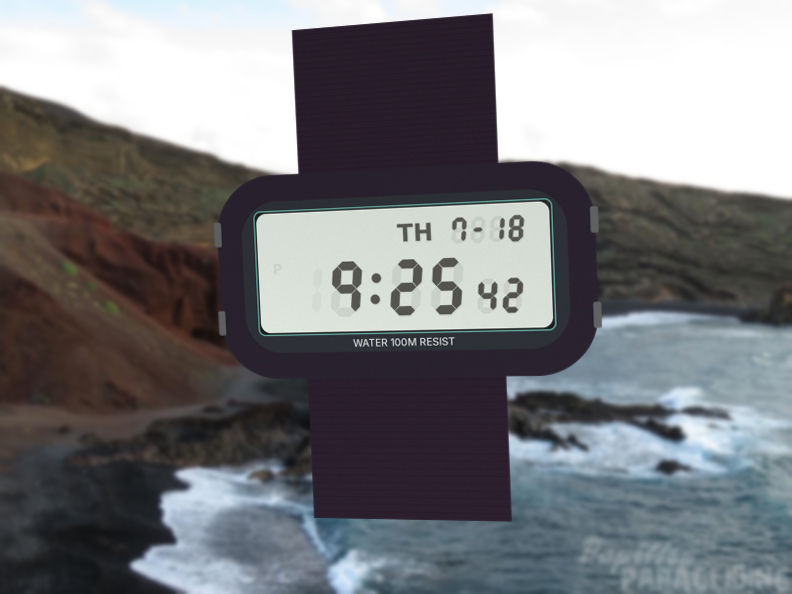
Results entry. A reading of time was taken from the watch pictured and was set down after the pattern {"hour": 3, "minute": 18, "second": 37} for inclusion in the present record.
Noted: {"hour": 9, "minute": 25, "second": 42}
